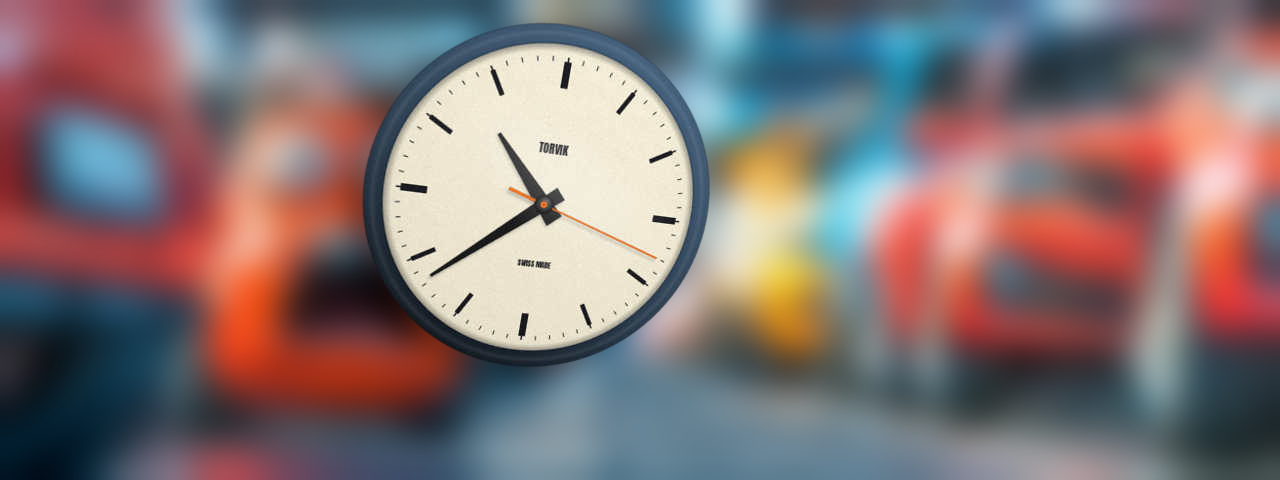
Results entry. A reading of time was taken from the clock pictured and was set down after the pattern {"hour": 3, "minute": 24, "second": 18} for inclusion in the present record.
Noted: {"hour": 10, "minute": 38, "second": 18}
